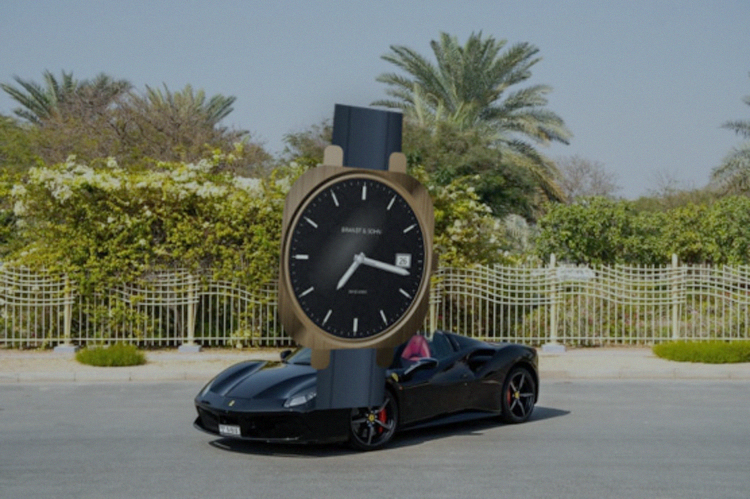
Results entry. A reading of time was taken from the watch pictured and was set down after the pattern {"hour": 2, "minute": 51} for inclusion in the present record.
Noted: {"hour": 7, "minute": 17}
